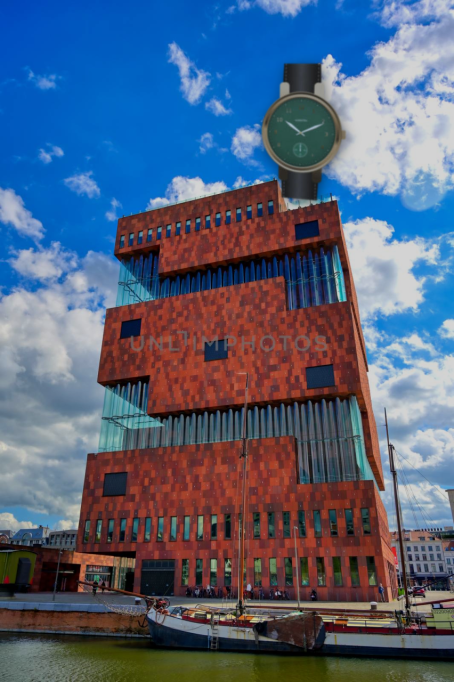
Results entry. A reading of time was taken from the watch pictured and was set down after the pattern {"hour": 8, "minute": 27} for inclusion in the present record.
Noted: {"hour": 10, "minute": 11}
